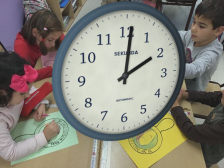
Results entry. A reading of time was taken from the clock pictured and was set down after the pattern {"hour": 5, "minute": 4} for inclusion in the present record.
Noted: {"hour": 2, "minute": 1}
